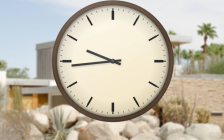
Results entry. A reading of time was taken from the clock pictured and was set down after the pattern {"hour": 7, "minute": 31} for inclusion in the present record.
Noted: {"hour": 9, "minute": 44}
